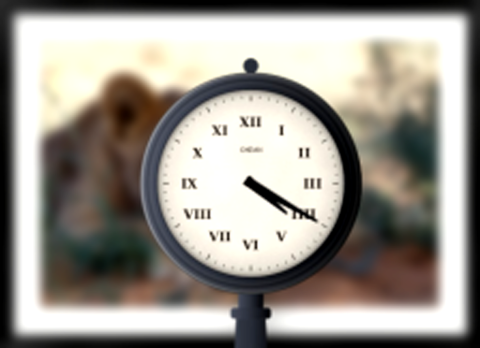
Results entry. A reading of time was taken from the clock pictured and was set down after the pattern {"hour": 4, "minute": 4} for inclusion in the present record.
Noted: {"hour": 4, "minute": 20}
